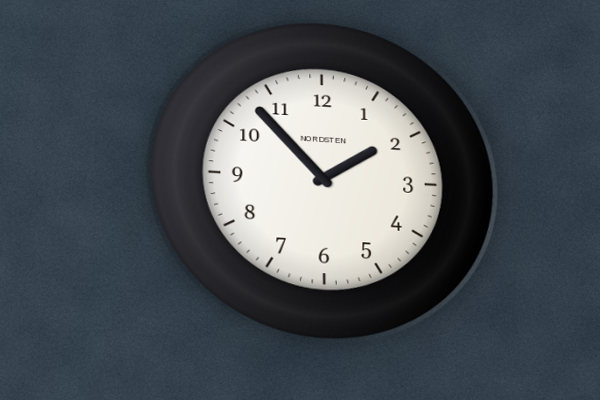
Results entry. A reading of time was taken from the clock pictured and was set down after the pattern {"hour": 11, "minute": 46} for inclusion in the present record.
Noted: {"hour": 1, "minute": 53}
